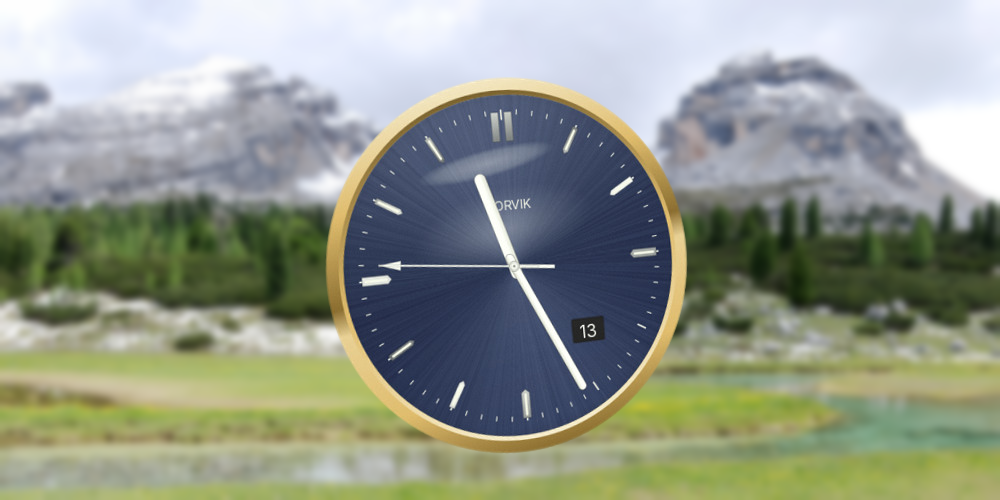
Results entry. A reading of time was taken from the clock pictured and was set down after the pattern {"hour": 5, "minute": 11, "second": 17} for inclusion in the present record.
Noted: {"hour": 11, "minute": 25, "second": 46}
